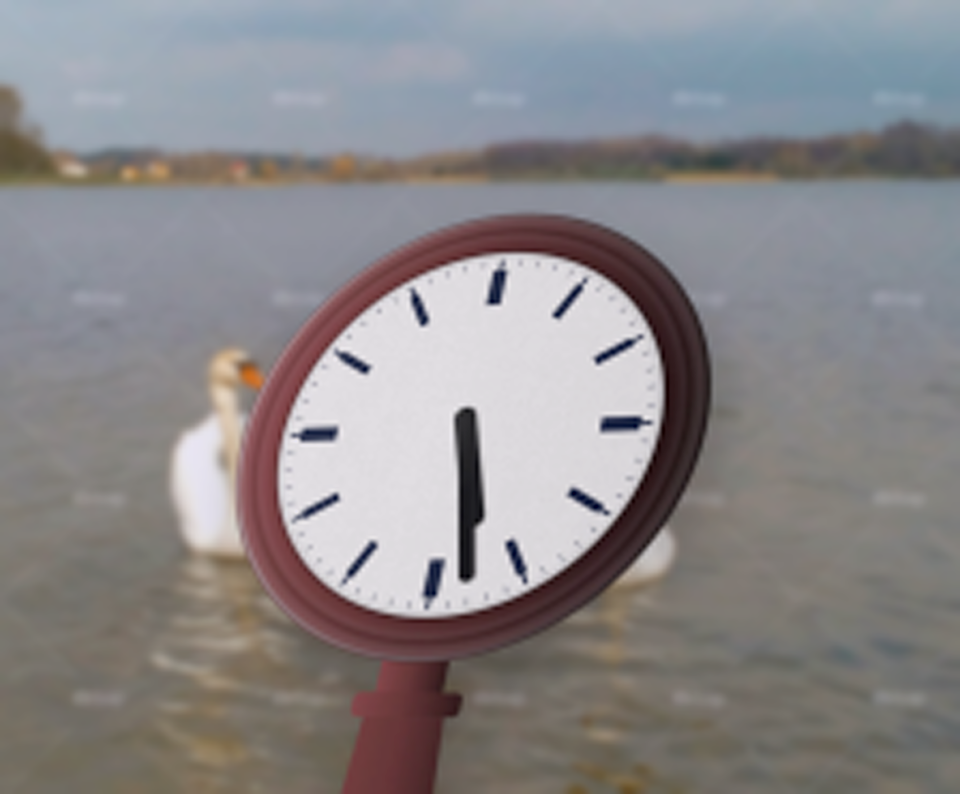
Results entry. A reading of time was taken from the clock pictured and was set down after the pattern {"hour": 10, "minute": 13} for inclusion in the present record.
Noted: {"hour": 5, "minute": 28}
